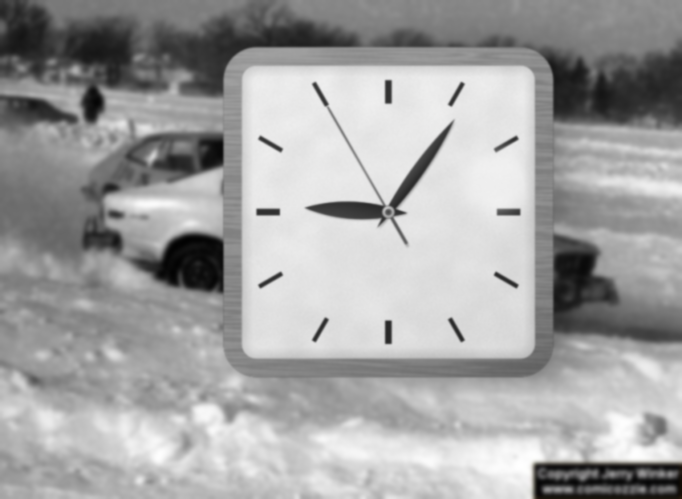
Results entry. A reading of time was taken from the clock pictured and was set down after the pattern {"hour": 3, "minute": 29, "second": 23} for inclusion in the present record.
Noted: {"hour": 9, "minute": 5, "second": 55}
